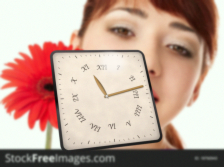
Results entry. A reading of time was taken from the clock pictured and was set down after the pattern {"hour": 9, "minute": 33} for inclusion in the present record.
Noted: {"hour": 11, "minute": 13}
